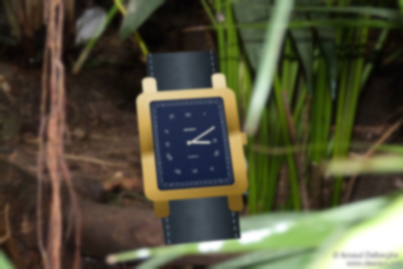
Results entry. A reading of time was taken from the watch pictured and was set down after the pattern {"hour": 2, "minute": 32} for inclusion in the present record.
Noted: {"hour": 3, "minute": 10}
